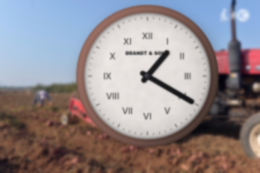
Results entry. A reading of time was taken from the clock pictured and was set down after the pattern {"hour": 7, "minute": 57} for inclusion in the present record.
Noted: {"hour": 1, "minute": 20}
